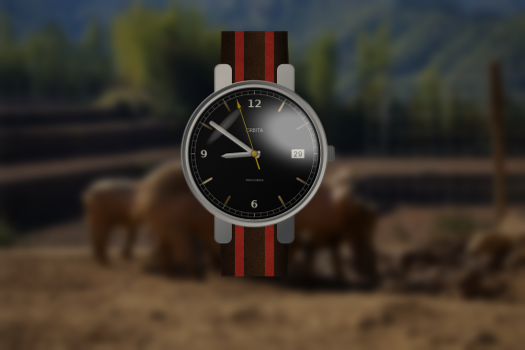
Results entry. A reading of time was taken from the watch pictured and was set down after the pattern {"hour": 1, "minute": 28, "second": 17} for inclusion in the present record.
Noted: {"hour": 8, "minute": 50, "second": 57}
